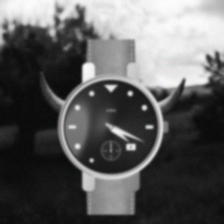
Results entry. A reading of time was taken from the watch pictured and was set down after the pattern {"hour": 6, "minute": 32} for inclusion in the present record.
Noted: {"hour": 4, "minute": 19}
